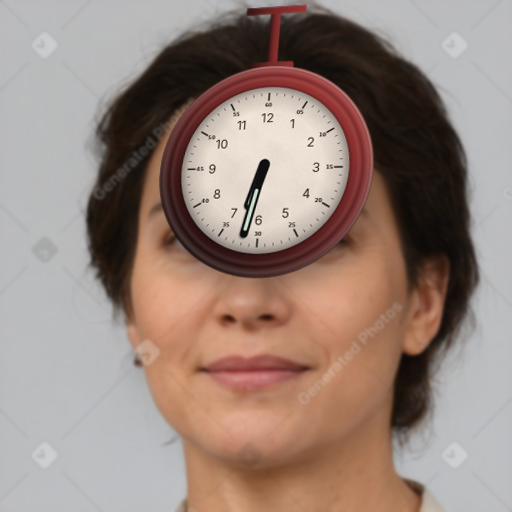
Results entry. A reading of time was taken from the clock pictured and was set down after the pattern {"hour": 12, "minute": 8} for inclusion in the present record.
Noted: {"hour": 6, "minute": 32}
